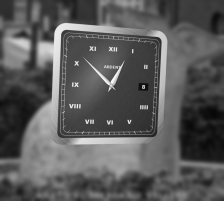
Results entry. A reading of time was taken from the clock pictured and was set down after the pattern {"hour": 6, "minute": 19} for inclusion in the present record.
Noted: {"hour": 12, "minute": 52}
